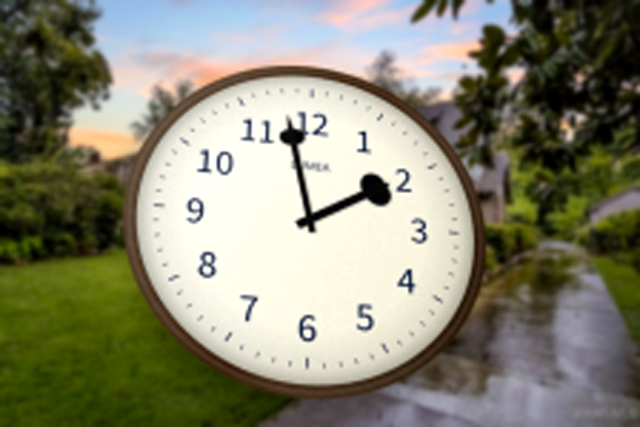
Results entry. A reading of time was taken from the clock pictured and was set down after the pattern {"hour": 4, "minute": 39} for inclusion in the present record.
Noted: {"hour": 1, "minute": 58}
